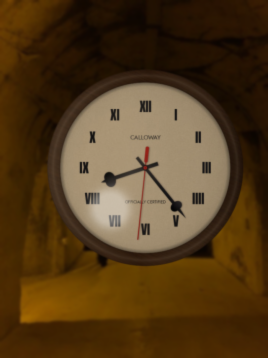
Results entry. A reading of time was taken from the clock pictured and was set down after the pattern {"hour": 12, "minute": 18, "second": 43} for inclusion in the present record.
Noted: {"hour": 8, "minute": 23, "second": 31}
